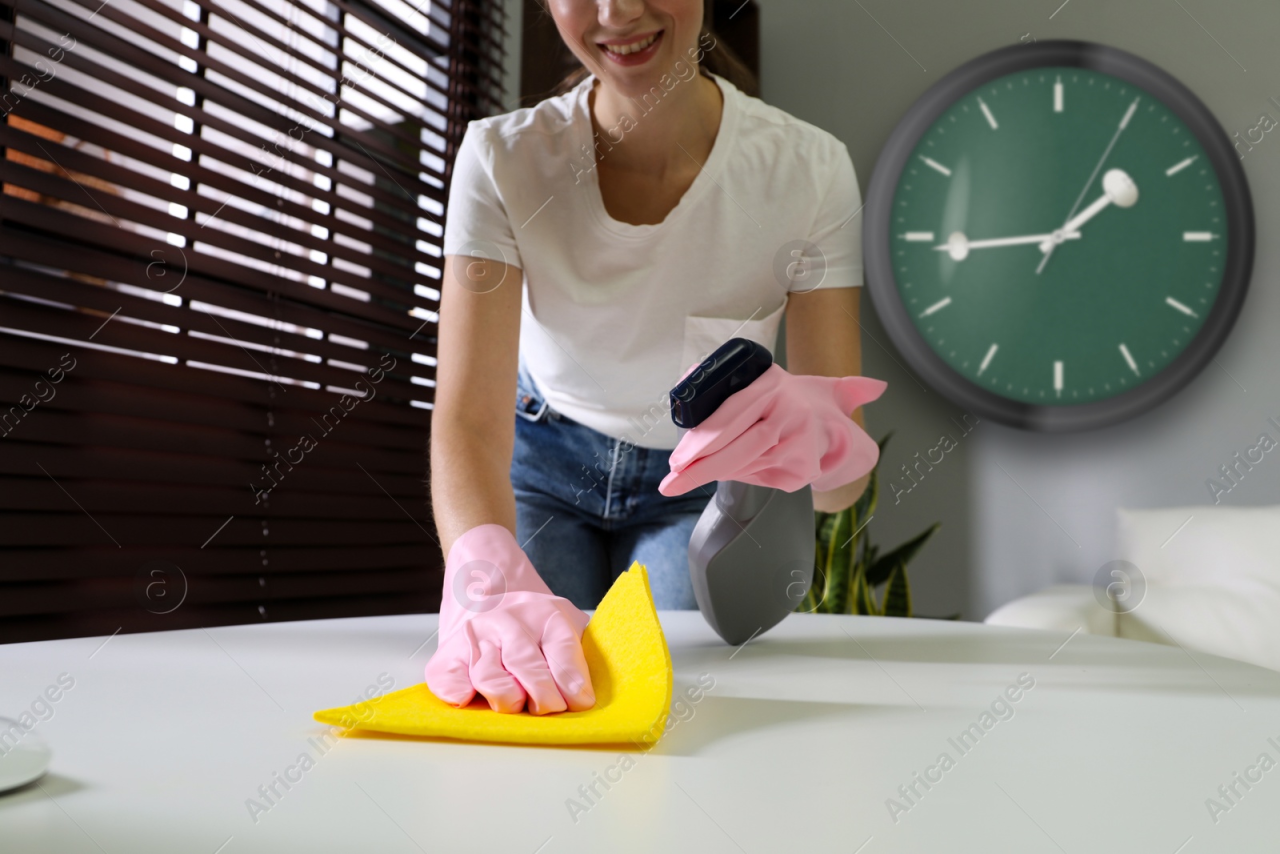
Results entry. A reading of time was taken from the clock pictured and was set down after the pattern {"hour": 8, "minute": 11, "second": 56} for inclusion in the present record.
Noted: {"hour": 1, "minute": 44, "second": 5}
